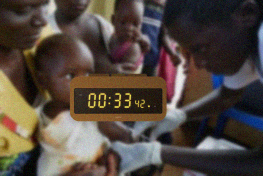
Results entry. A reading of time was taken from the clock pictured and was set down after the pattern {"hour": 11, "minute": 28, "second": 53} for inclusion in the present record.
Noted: {"hour": 0, "minute": 33, "second": 42}
